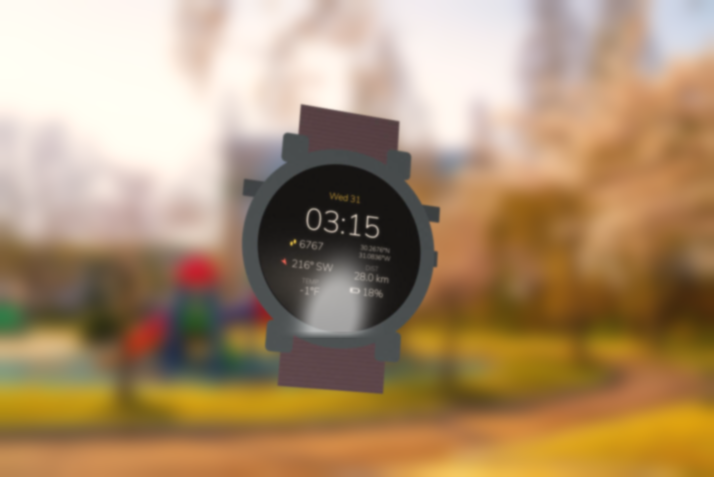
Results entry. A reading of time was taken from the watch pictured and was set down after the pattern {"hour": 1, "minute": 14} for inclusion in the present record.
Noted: {"hour": 3, "minute": 15}
